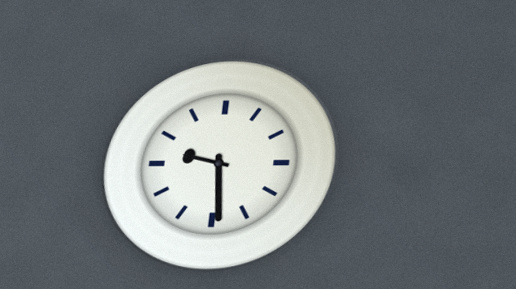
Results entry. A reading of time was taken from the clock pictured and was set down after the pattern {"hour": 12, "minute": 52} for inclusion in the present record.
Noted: {"hour": 9, "minute": 29}
